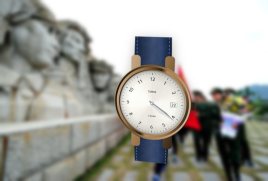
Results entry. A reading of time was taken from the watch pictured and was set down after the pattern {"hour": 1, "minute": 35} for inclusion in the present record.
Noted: {"hour": 4, "minute": 21}
